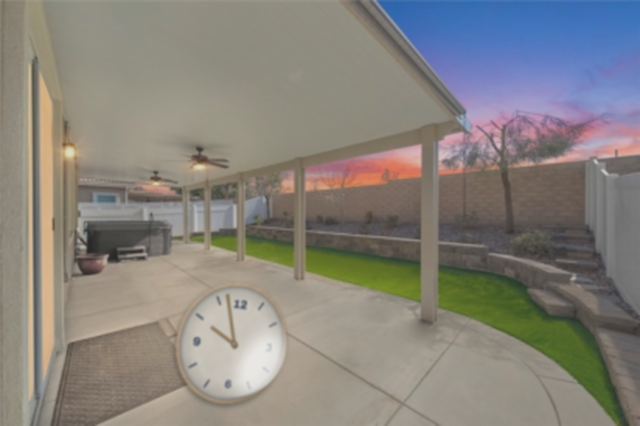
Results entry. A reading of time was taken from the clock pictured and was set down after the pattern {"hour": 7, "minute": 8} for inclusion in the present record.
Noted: {"hour": 9, "minute": 57}
